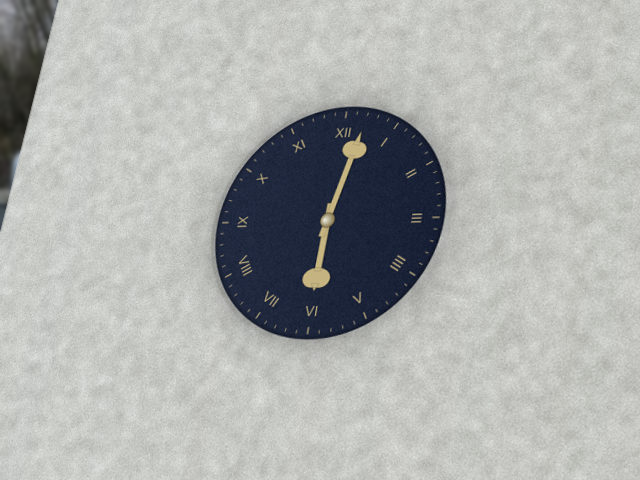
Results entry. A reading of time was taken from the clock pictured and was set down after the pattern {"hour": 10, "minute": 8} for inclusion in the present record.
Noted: {"hour": 6, "minute": 2}
